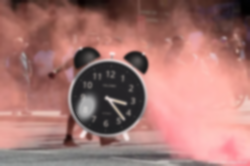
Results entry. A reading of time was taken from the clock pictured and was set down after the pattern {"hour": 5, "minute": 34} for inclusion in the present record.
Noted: {"hour": 3, "minute": 23}
